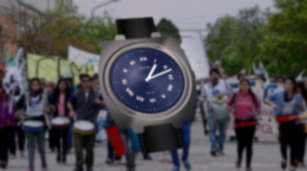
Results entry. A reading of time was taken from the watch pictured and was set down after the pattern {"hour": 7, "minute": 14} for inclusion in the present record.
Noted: {"hour": 1, "minute": 12}
